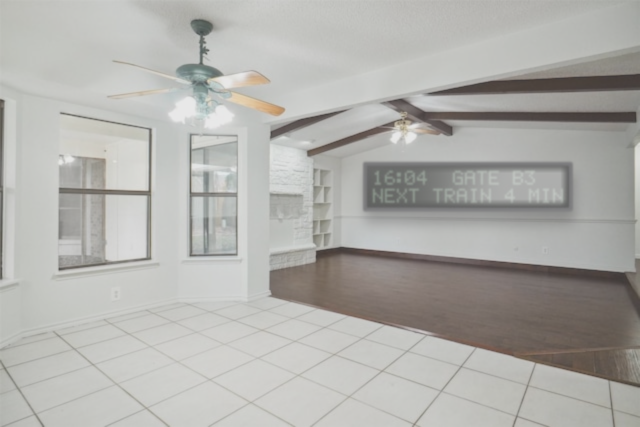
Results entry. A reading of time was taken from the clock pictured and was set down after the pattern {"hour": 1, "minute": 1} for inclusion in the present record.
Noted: {"hour": 16, "minute": 4}
